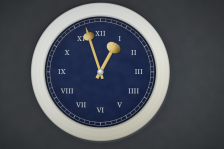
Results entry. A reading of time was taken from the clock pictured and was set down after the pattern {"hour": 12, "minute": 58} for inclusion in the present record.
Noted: {"hour": 12, "minute": 57}
